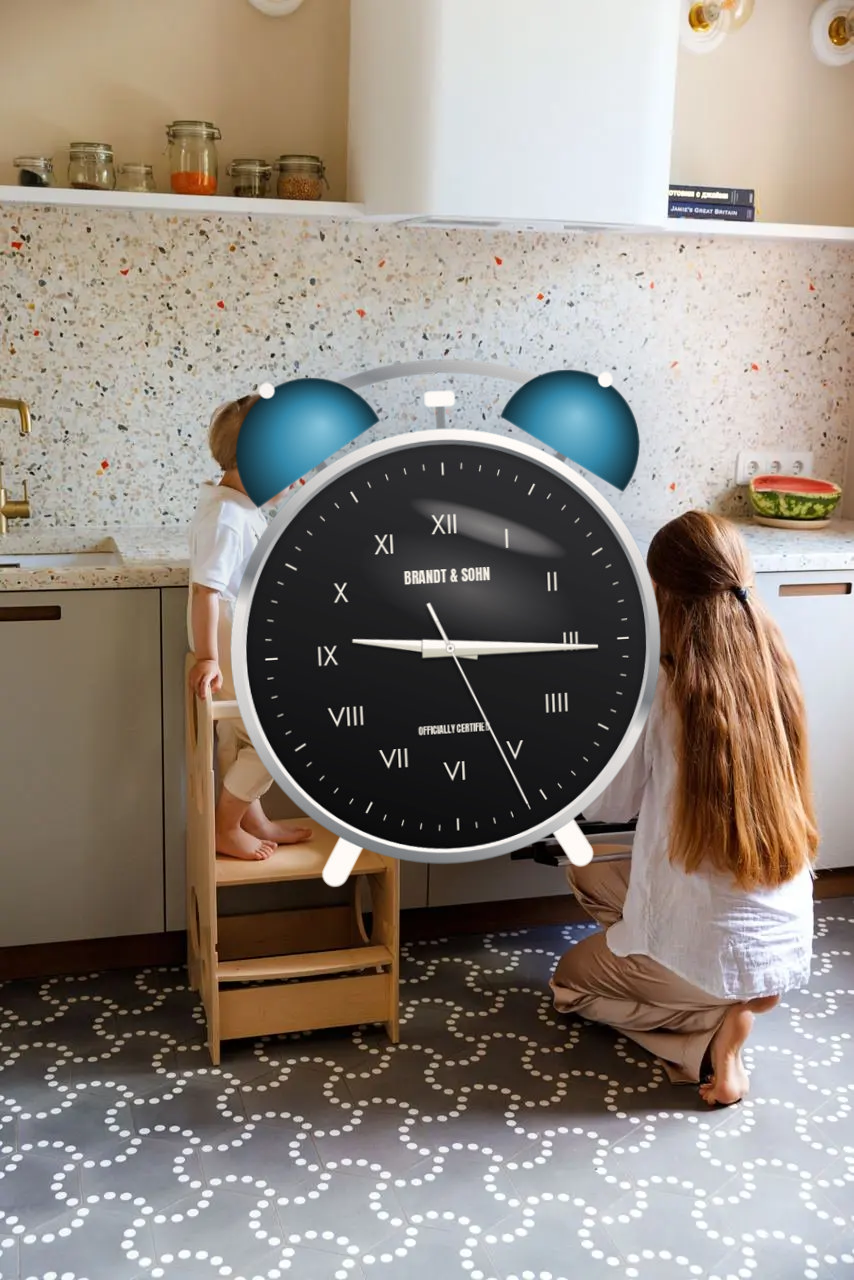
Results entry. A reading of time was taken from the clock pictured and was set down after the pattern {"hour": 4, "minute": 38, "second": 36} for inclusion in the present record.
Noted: {"hour": 9, "minute": 15, "second": 26}
